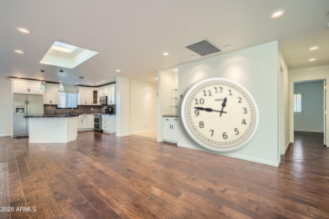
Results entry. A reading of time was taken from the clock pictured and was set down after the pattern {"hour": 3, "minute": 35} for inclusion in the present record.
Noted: {"hour": 12, "minute": 47}
